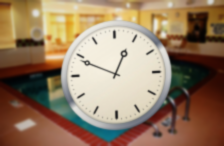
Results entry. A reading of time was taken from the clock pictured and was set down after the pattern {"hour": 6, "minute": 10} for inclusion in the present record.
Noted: {"hour": 12, "minute": 49}
